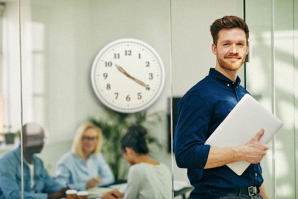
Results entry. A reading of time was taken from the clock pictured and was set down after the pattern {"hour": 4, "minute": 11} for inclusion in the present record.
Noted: {"hour": 10, "minute": 20}
